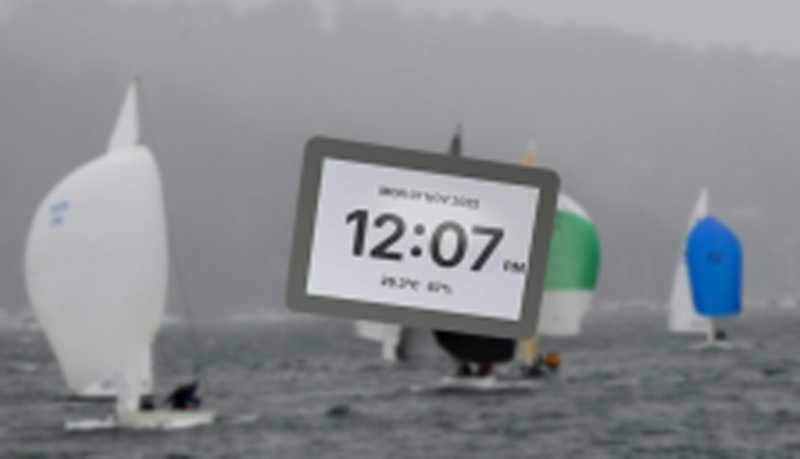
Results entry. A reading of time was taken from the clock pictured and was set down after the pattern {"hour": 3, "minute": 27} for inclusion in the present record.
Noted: {"hour": 12, "minute": 7}
